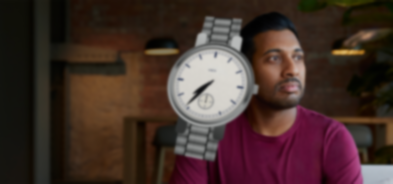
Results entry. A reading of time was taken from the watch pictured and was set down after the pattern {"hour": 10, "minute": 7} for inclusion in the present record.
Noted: {"hour": 7, "minute": 36}
